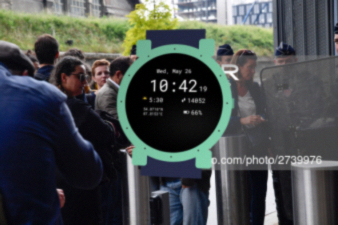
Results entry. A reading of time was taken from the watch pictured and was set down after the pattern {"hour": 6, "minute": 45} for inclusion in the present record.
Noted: {"hour": 10, "minute": 42}
